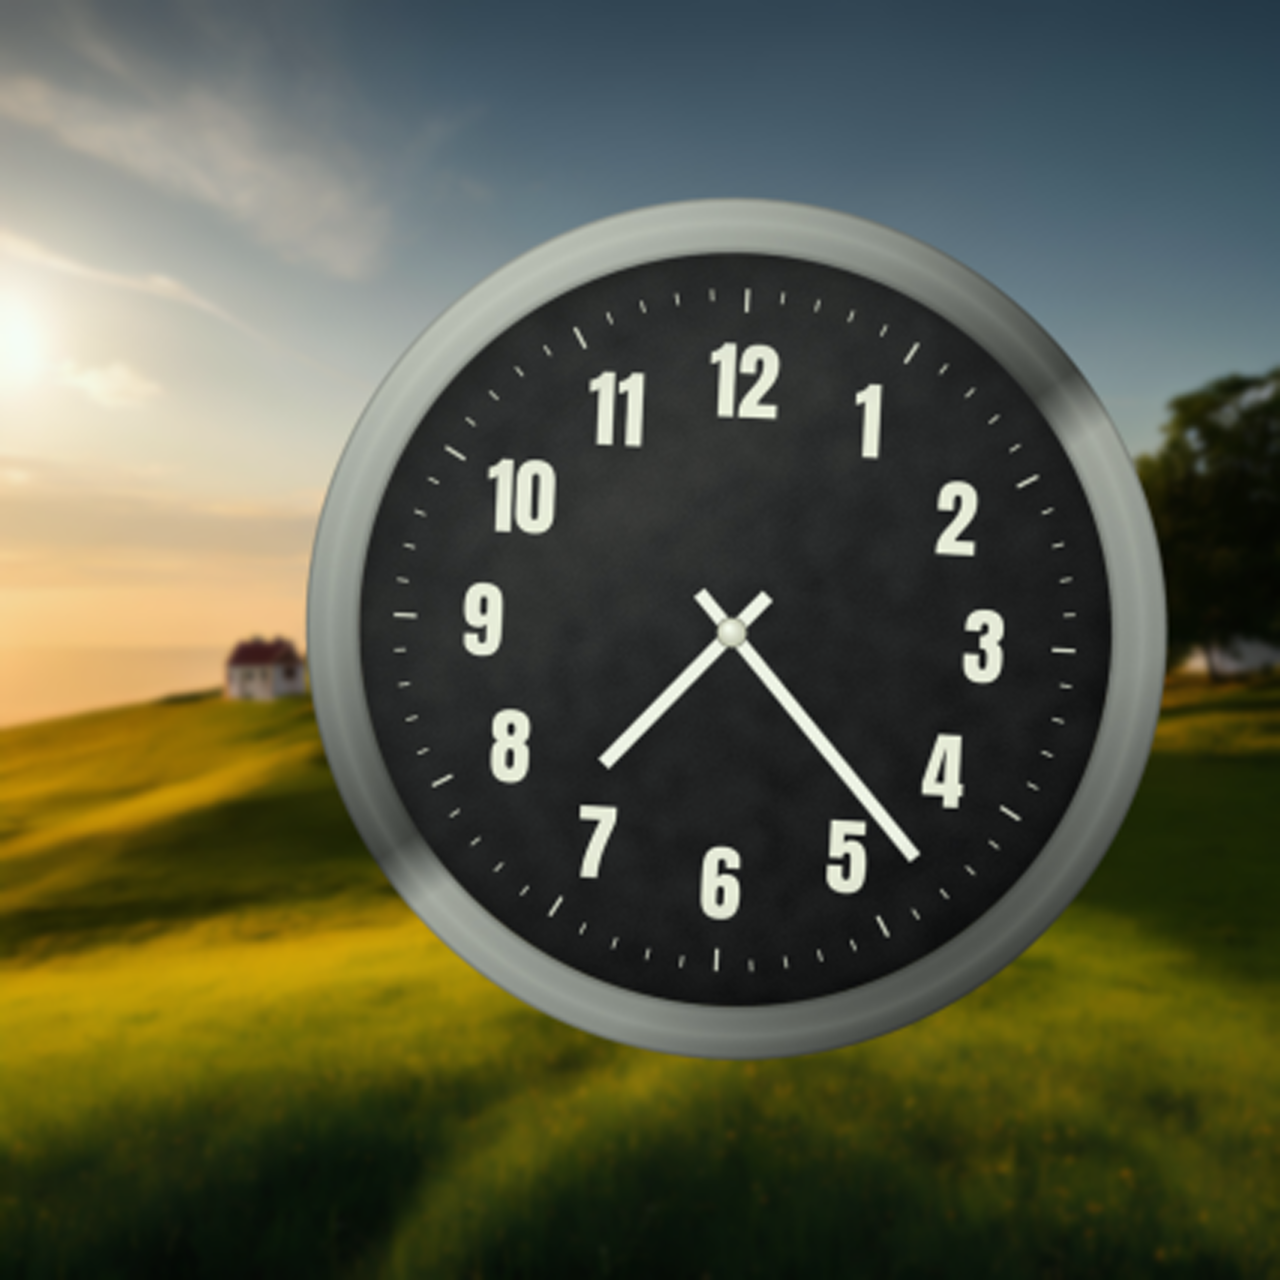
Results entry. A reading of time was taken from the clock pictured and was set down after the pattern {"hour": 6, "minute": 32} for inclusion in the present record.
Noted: {"hour": 7, "minute": 23}
